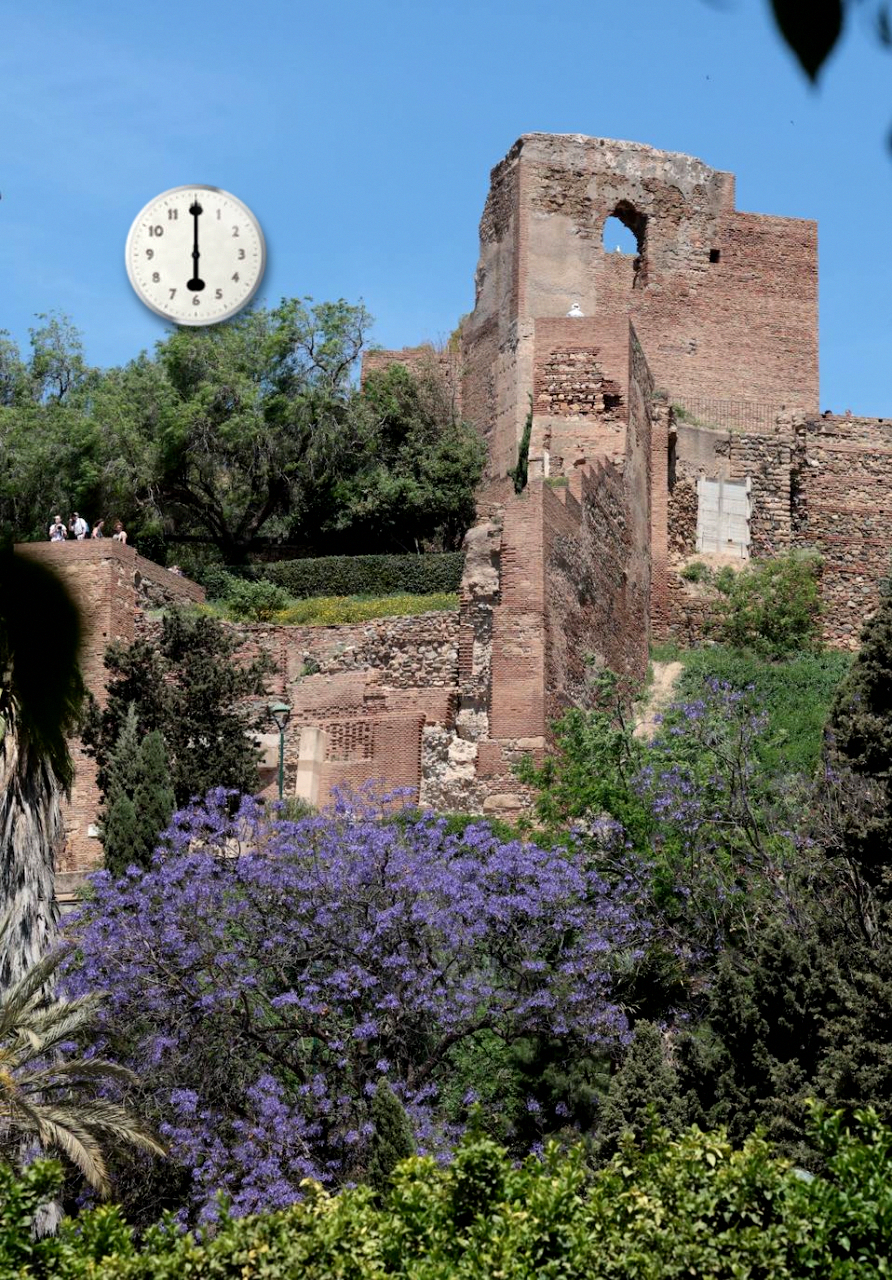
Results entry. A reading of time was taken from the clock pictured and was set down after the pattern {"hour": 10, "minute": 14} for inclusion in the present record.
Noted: {"hour": 6, "minute": 0}
